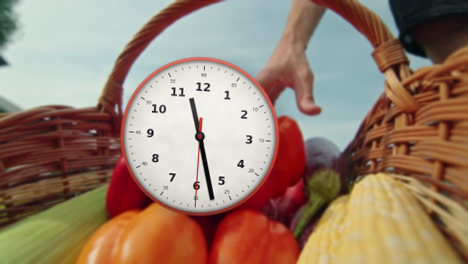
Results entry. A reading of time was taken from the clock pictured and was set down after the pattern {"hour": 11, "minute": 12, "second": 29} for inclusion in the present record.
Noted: {"hour": 11, "minute": 27, "second": 30}
